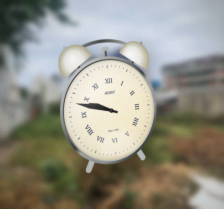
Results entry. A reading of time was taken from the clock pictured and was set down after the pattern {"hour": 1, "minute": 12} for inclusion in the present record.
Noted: {"hour": 9, "minute": 48}
